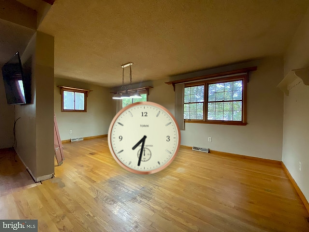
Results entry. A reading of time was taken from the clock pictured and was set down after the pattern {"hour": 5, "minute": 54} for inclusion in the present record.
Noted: {"hour": 7, "minute": 32}
